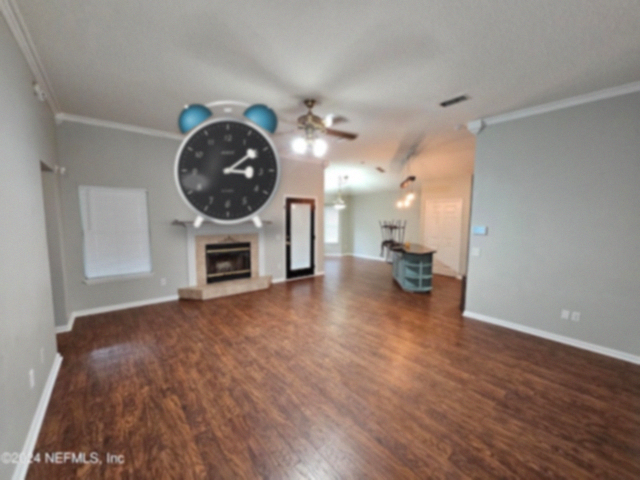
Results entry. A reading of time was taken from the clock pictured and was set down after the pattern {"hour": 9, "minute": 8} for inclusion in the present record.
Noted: {"hour": 3, "minute": 9}
